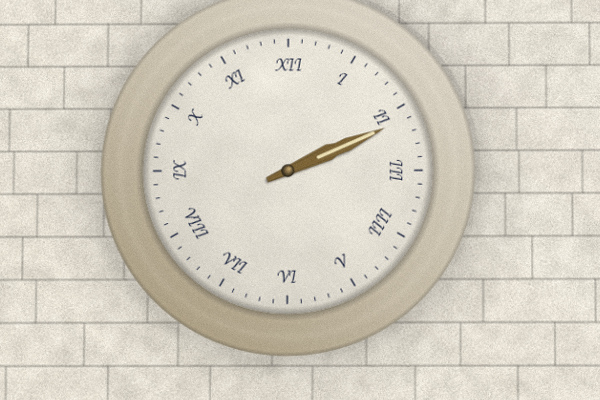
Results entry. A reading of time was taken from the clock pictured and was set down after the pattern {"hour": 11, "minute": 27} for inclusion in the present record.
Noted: {"hour": 2, "minute": 11}
